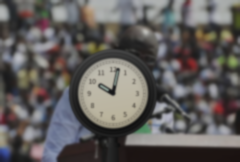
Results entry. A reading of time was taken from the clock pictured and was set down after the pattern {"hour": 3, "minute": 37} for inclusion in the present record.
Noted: {"hour": 10, "minute": 2}
